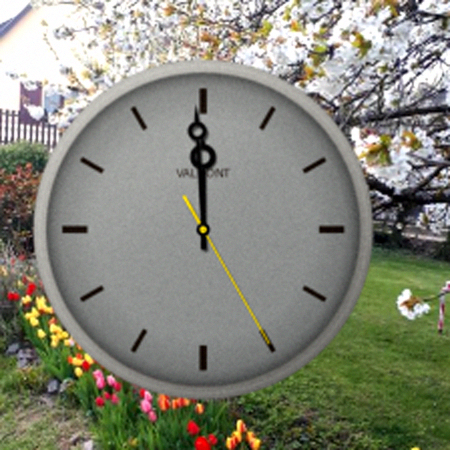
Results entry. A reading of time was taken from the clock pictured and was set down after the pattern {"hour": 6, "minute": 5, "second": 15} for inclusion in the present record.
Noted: {"hour": 11, "minute": 59, "second": 25}
